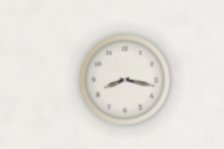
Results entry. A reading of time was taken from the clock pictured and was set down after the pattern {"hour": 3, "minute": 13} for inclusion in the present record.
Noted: {"hour": 8, "minute": 17}
